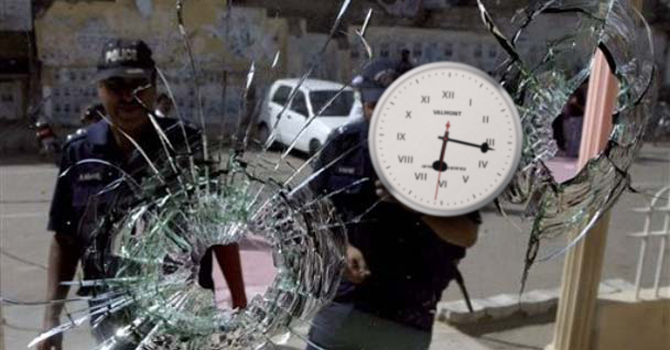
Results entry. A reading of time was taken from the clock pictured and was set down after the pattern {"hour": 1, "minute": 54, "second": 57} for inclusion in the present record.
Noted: {"hour": 6, "minute": 16, "second": 31}
